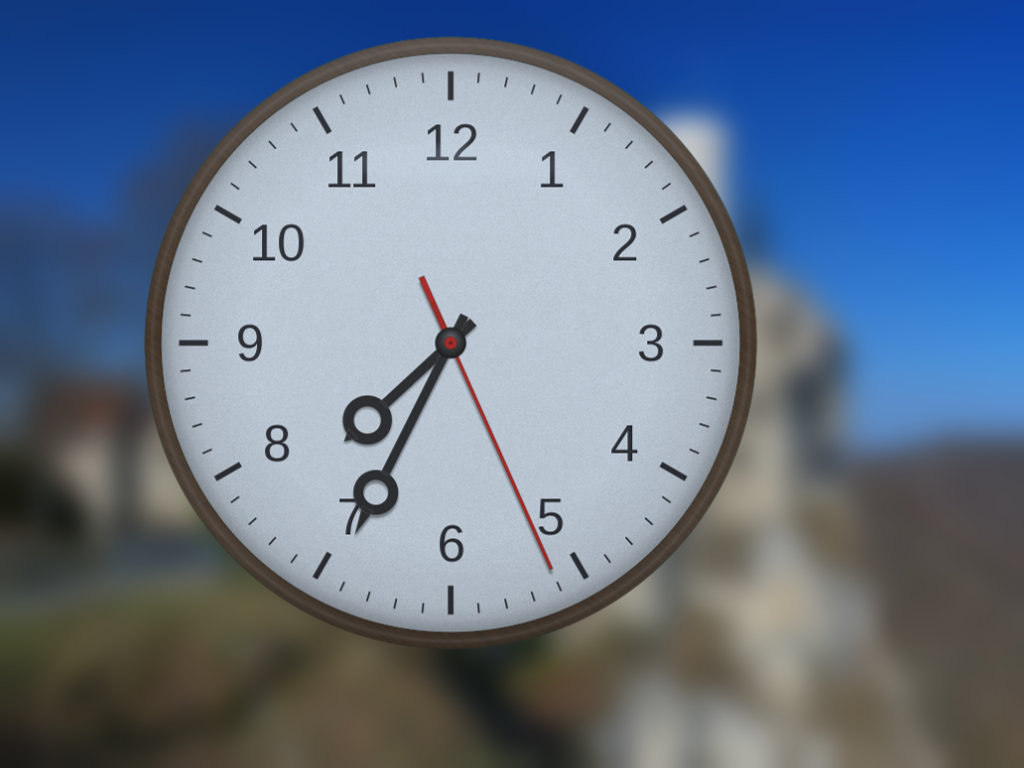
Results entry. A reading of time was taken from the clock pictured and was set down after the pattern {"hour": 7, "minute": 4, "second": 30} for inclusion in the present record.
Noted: {"hour": 7, "minute": 34, "second": 26}
